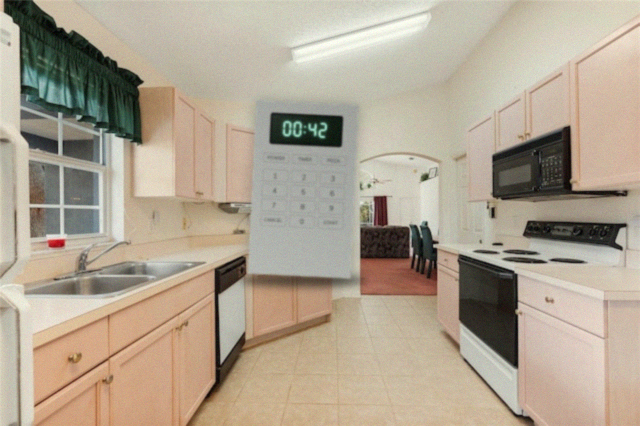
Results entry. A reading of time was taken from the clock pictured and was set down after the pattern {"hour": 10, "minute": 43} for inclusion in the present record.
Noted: {"hour": 0, "minute": 42}
